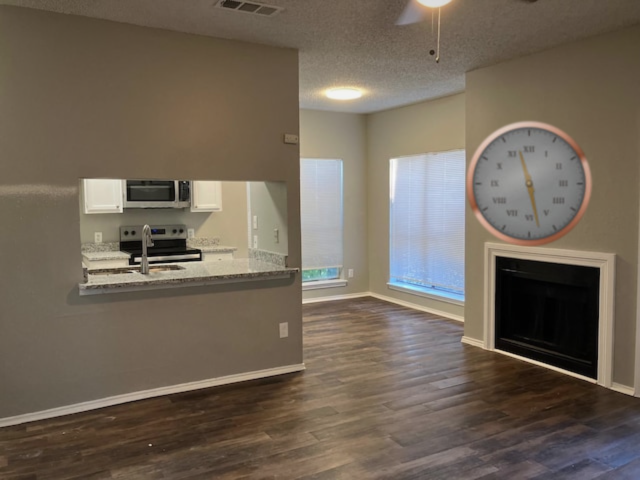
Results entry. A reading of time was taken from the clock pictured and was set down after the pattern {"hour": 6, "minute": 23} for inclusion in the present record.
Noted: {"hour": 11, "minute": 28}
